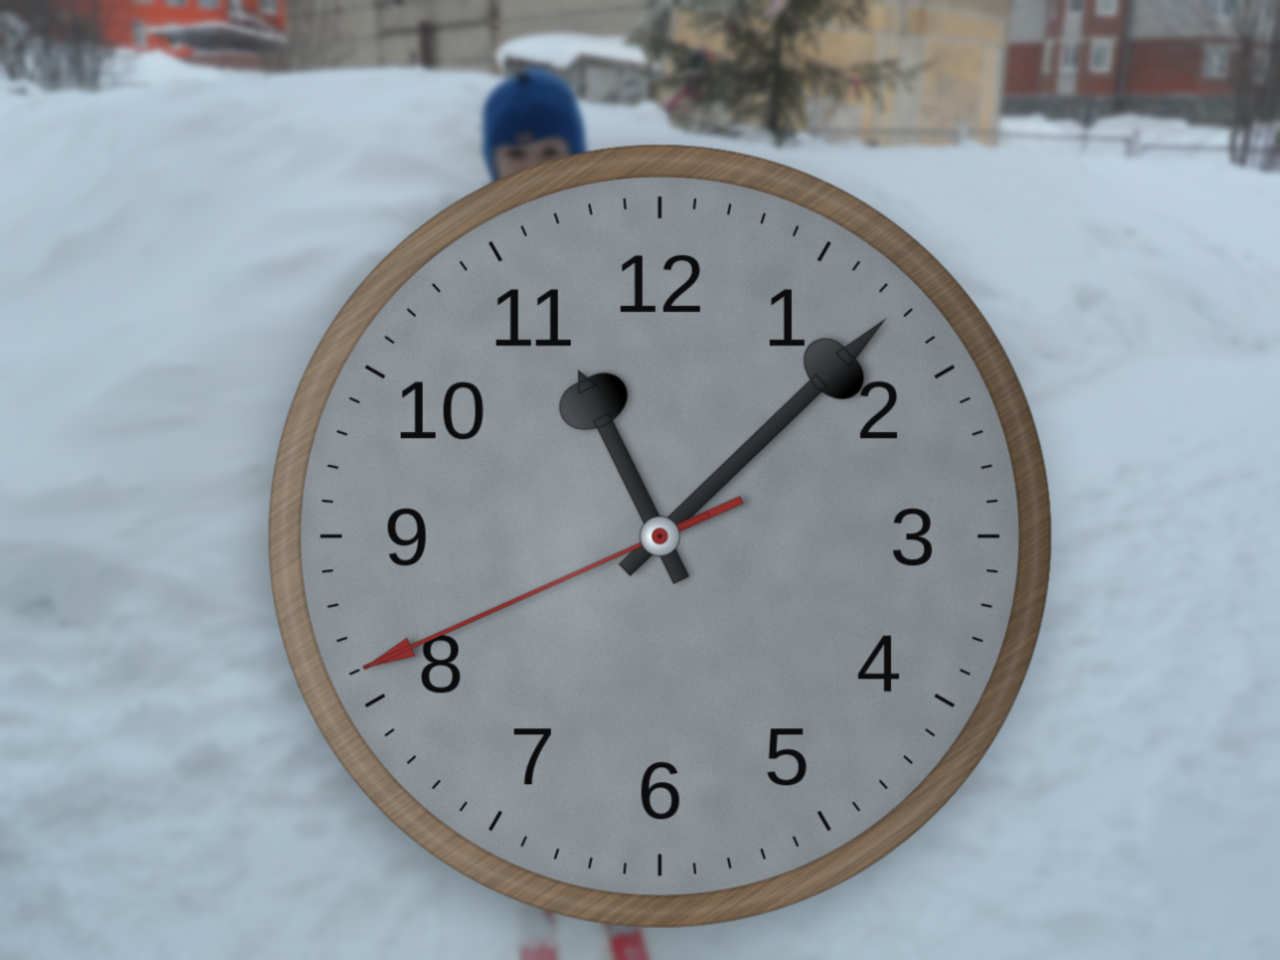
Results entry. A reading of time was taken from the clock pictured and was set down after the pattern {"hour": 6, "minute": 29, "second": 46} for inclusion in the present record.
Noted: {"hour": 11, "minute": 7, "second": 41}
